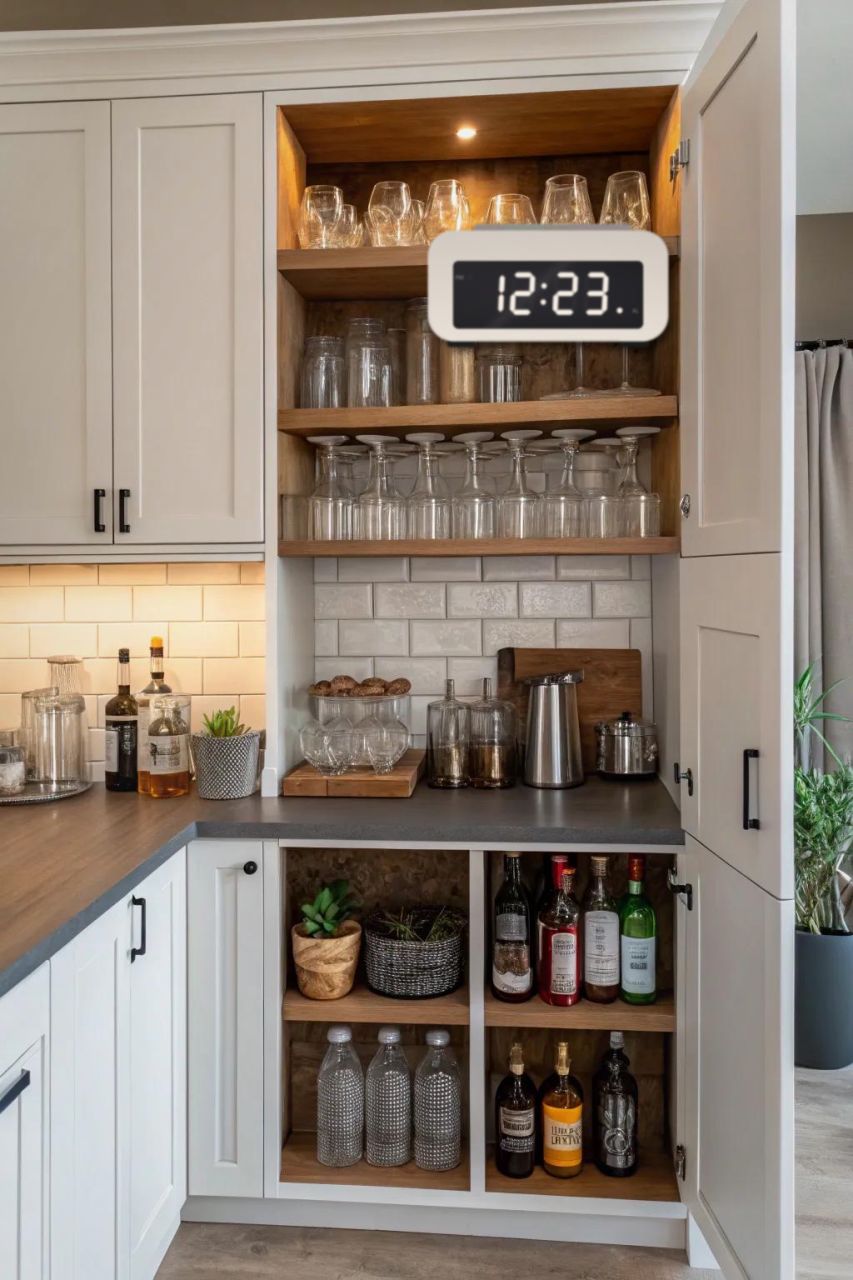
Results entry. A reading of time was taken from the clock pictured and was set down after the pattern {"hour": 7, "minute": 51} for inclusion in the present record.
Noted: {"hour": 12, "minute": 23}
